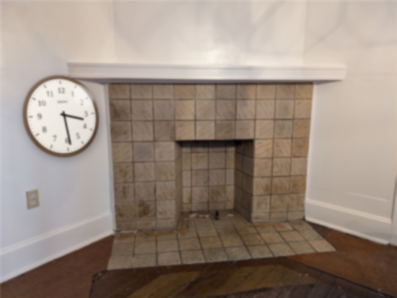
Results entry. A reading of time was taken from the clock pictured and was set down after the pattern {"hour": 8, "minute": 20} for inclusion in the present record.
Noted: {"hour": 3, "minute": 29}
